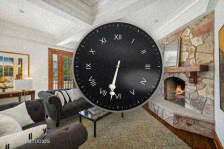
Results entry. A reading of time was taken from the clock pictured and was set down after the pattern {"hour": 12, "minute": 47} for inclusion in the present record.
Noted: {"hour": 6, "minute": 32}
